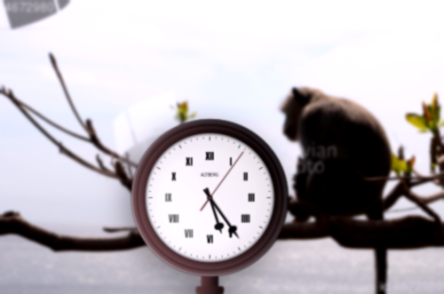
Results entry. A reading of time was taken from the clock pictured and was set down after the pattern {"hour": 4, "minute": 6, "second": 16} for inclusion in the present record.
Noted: {"hour": 5, "minute": 24, "second": 6}
